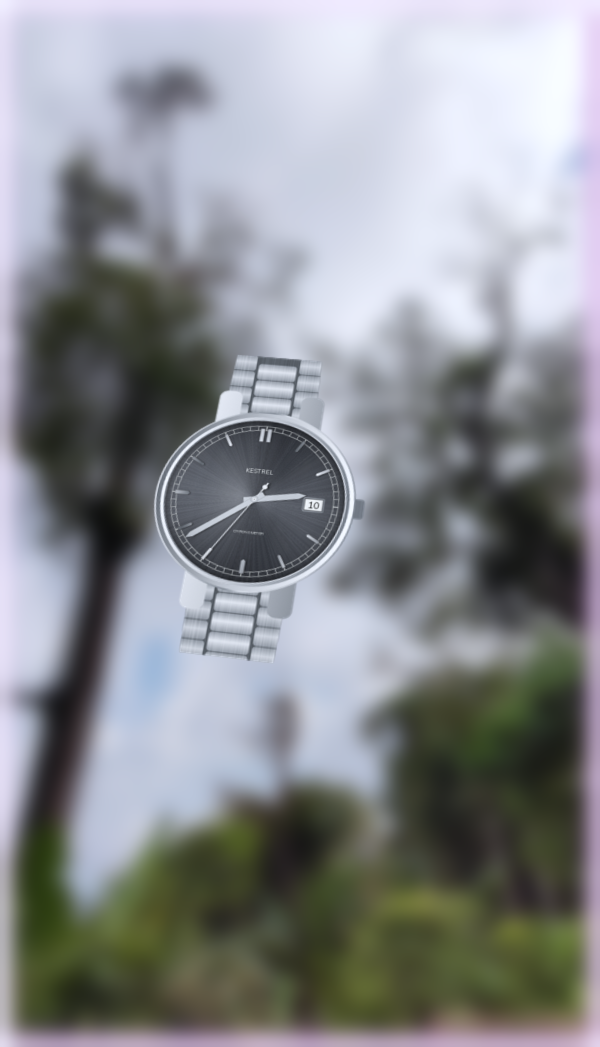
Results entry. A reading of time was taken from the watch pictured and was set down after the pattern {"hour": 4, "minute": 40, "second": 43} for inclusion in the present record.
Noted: {"hour": 2, "minute": 38, "second": 35}
